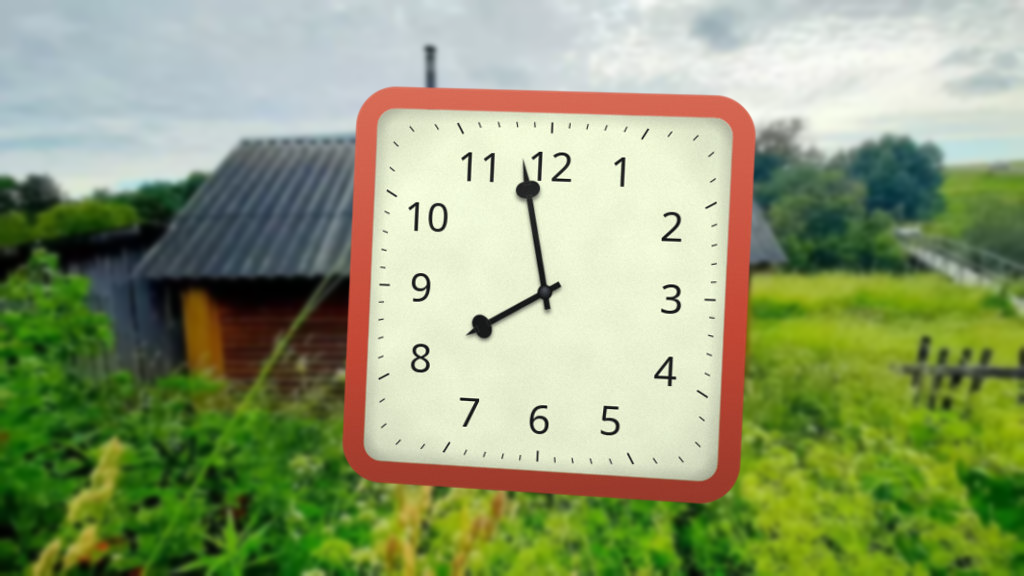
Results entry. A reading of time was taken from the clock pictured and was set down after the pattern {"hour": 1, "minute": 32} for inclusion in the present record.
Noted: {"hour": 7, "minute": 58}
